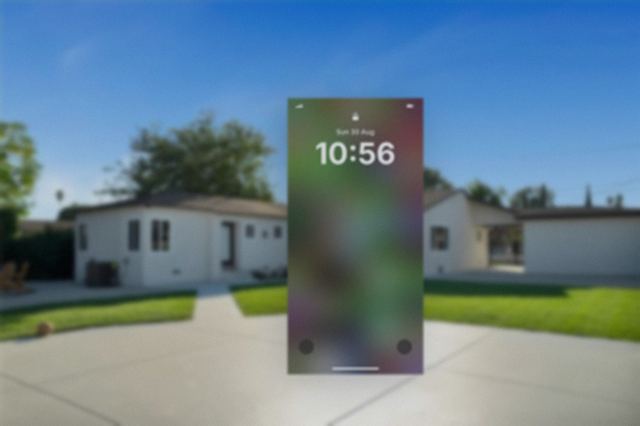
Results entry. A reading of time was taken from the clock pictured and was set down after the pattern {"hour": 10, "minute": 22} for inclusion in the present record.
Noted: {"hour": 10, "minute": 56}
